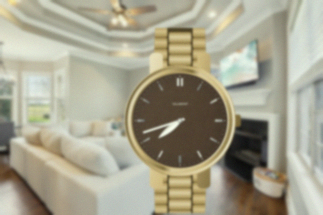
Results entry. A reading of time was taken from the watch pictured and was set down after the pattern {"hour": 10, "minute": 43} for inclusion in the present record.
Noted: {"hour": 7, "minute": 42}
